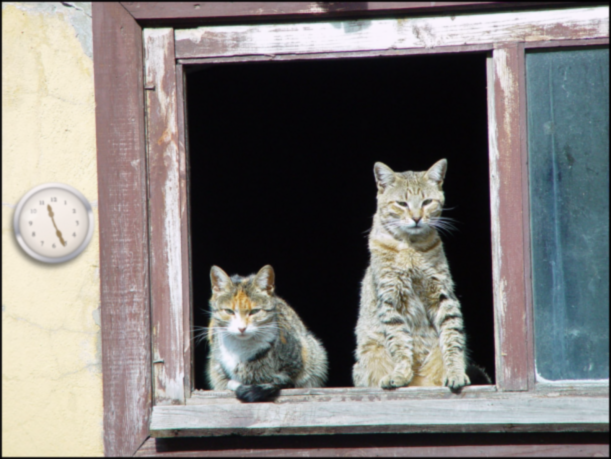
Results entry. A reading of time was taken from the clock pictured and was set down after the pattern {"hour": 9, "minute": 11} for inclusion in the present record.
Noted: {"hour": 11, "minute": 26}
